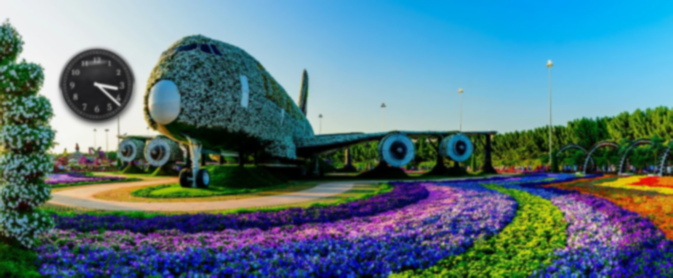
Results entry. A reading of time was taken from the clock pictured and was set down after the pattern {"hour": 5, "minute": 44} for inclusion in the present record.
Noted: {"hour": 3, "minute": 22}
